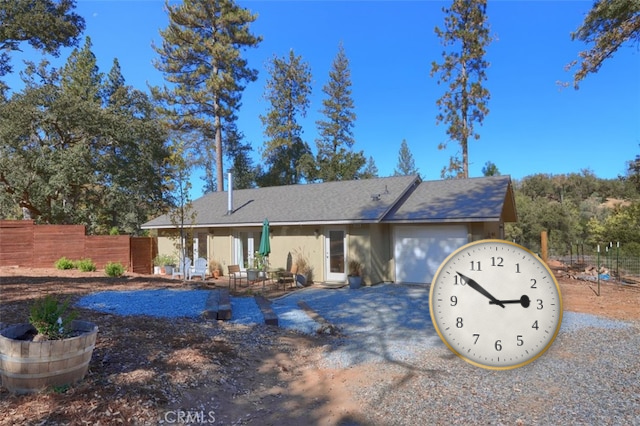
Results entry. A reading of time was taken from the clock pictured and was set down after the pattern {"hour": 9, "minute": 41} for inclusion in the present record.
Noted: {"hour": 2, "minute": 51}
